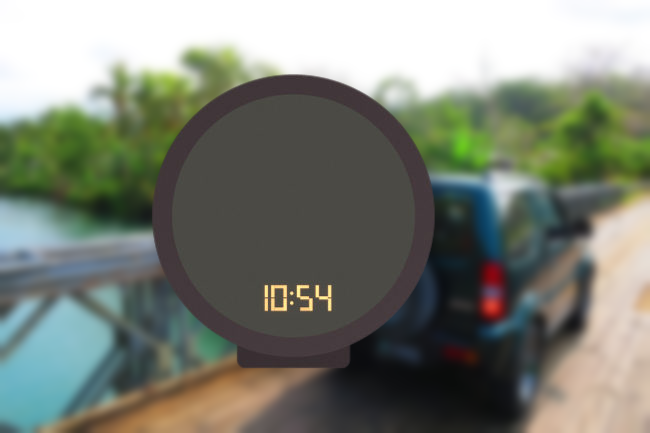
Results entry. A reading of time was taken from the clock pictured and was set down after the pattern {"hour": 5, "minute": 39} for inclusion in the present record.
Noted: {"hour": 10, "minute": 54}
